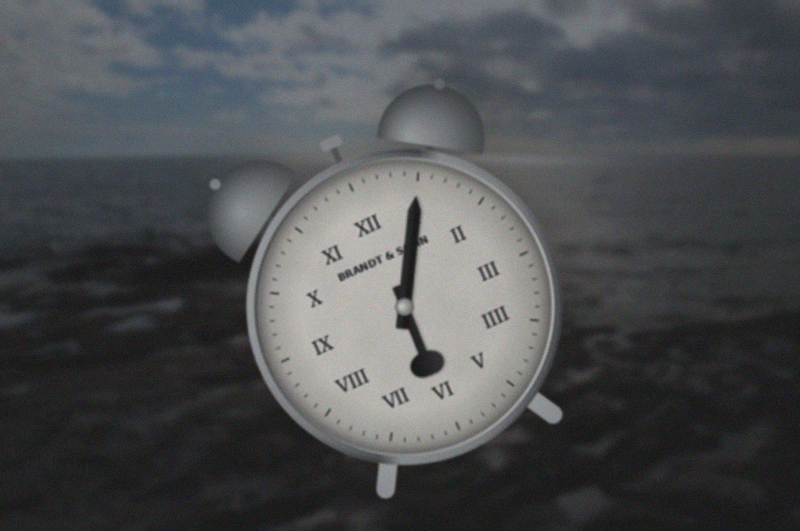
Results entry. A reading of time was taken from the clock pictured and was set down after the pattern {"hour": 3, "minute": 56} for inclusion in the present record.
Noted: {"hour": 6, "minute": 5}
